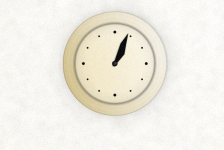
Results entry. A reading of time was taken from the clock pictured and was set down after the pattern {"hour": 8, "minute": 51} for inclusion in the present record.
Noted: {"hour": 1, "minute": 4}
